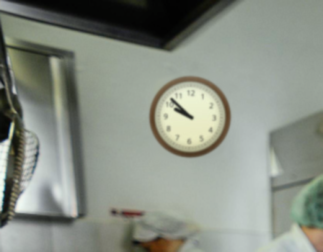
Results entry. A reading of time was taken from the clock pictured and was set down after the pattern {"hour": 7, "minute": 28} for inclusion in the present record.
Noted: {"hour": 9, "minute": 52}
